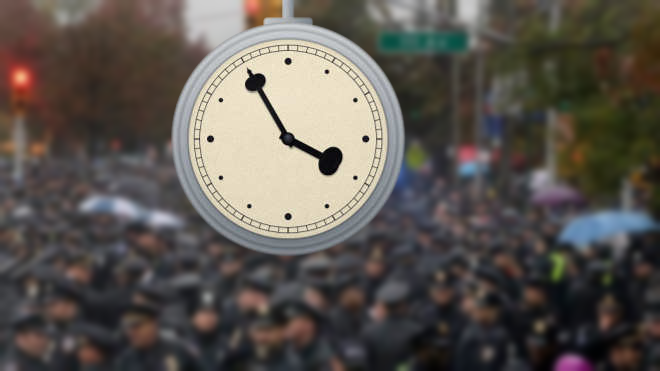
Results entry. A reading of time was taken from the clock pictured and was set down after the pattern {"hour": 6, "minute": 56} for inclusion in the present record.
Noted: {"hour": 3, "minute": 55}
